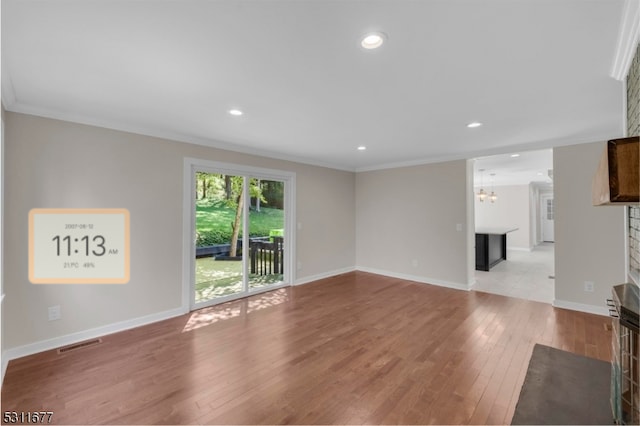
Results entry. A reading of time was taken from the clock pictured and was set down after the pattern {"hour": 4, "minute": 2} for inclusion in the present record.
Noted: {"hour": 11, "minute": 13}
